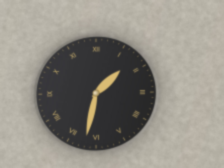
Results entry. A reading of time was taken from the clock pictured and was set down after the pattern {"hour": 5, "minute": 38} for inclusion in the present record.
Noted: {"hour": 1, "minute": 32}
